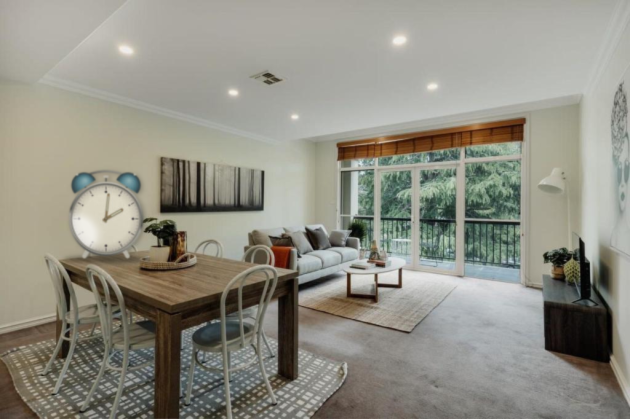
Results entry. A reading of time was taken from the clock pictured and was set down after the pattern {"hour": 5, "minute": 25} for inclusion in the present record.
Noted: {"hour": 2, "minute": 1}
